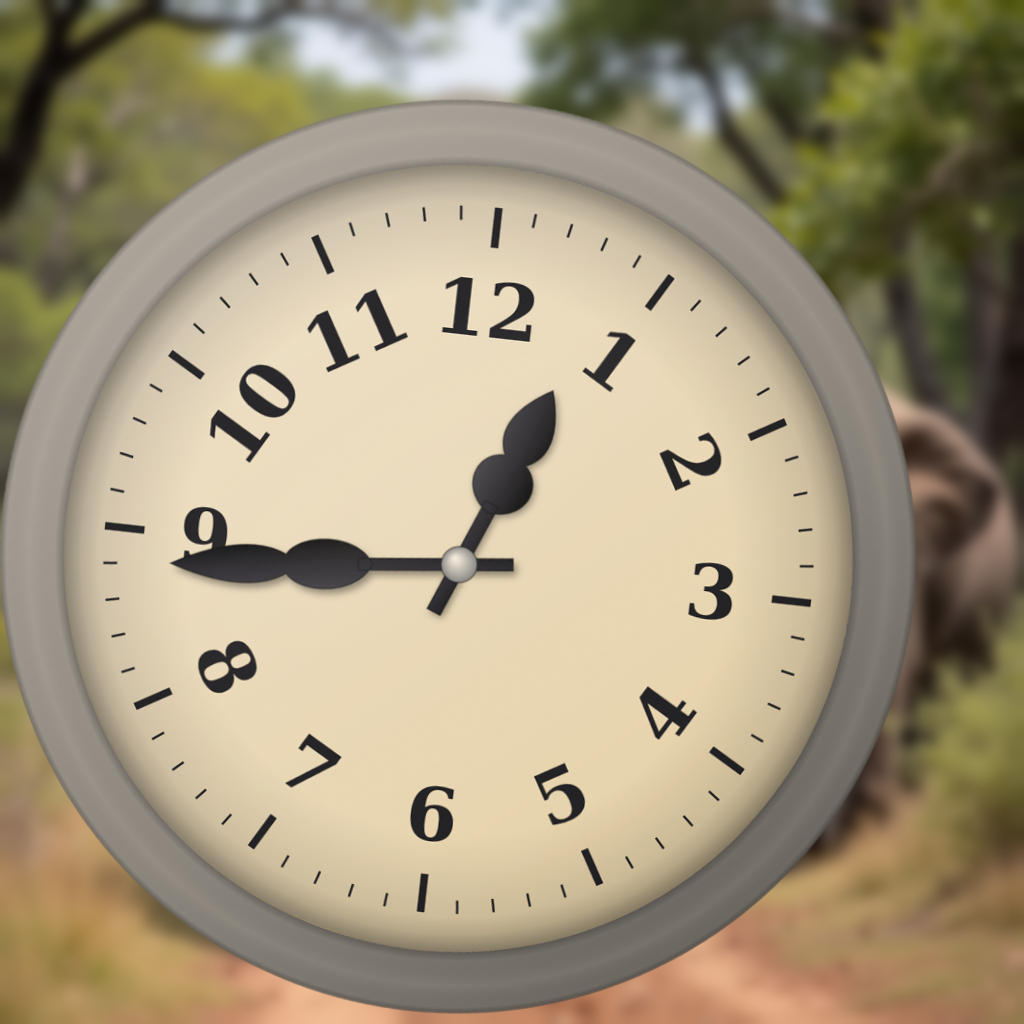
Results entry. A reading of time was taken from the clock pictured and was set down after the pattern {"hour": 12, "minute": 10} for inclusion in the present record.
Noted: {"hour": 12, "minute": 44}
